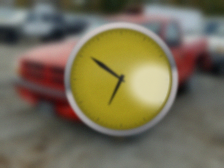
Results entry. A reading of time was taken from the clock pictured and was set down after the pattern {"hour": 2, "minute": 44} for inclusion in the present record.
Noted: {"hour": 6, "minute": 51}
